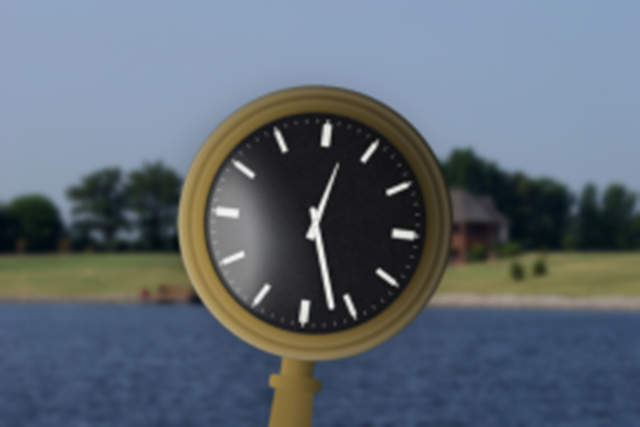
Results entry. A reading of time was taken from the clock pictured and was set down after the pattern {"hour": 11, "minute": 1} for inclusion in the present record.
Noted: {"hour": 12, "minute": 27}
